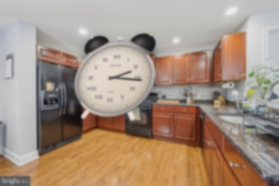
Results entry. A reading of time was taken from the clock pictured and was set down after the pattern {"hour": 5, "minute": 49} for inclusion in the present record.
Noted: {"hour": 2, "minute": 16}
